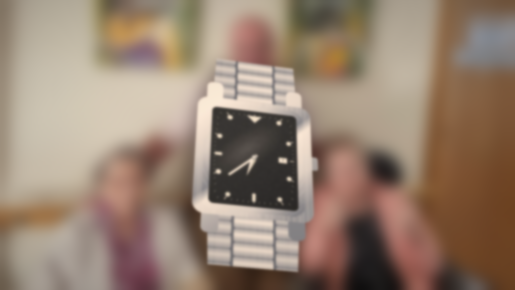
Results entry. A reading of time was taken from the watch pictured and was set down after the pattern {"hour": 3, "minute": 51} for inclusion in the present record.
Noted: {"hour": 6, "minute": 38}
